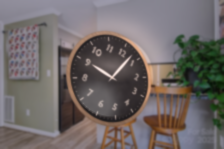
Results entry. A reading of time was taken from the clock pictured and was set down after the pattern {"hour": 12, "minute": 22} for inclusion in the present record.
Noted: {"hour": 9, "minute": 3}
